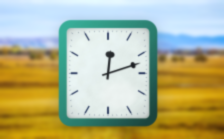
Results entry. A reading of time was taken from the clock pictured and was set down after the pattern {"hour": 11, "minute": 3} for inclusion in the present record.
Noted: {"hour": 12, "minute": 12}
